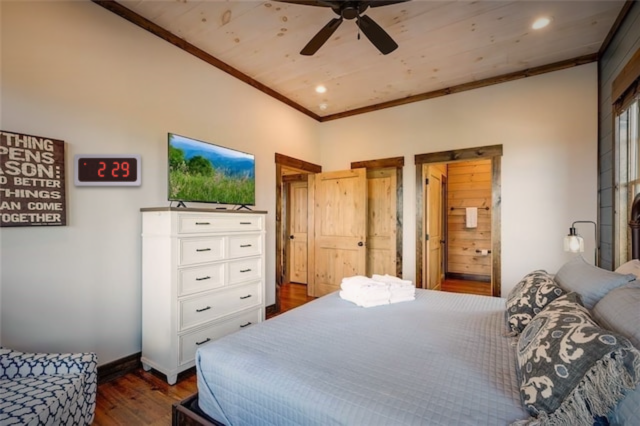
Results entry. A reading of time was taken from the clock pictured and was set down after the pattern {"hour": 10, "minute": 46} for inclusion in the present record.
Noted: {"hour": 2, "minute": 29}
